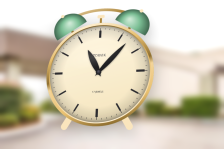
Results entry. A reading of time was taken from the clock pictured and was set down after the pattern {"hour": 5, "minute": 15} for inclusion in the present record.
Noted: {"hour": 11, "minute": 7}
